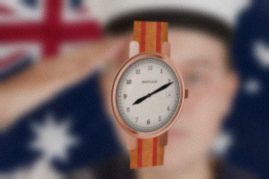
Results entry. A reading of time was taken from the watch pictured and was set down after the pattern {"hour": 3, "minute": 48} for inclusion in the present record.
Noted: {"hour": 8, "minute": 11}
